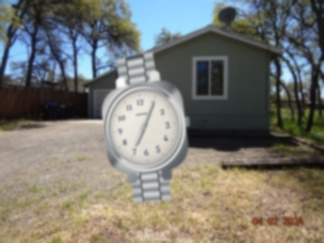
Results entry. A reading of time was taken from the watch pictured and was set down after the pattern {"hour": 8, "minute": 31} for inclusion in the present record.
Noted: {"hour": 7, "minute": 5}
